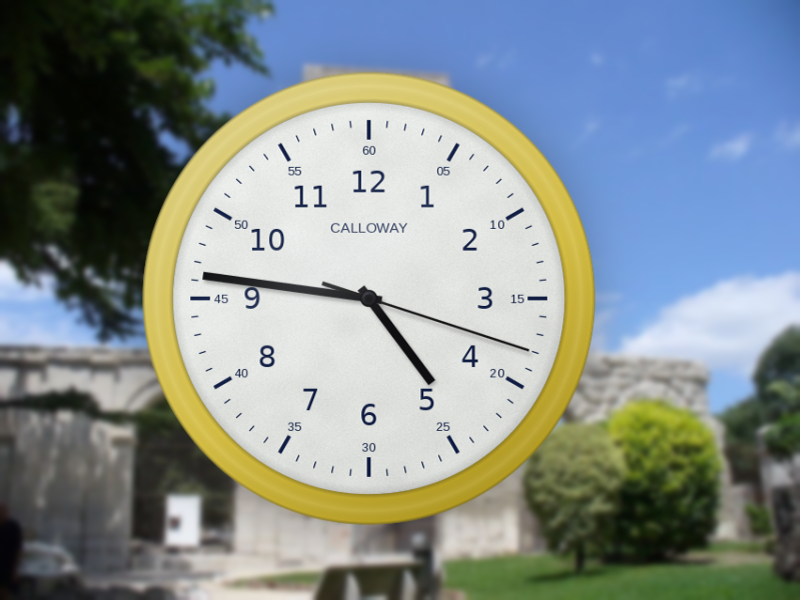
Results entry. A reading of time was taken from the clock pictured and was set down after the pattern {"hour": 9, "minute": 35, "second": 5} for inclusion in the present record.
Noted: {"hour": 4, "minute": 46, "second": 18}
